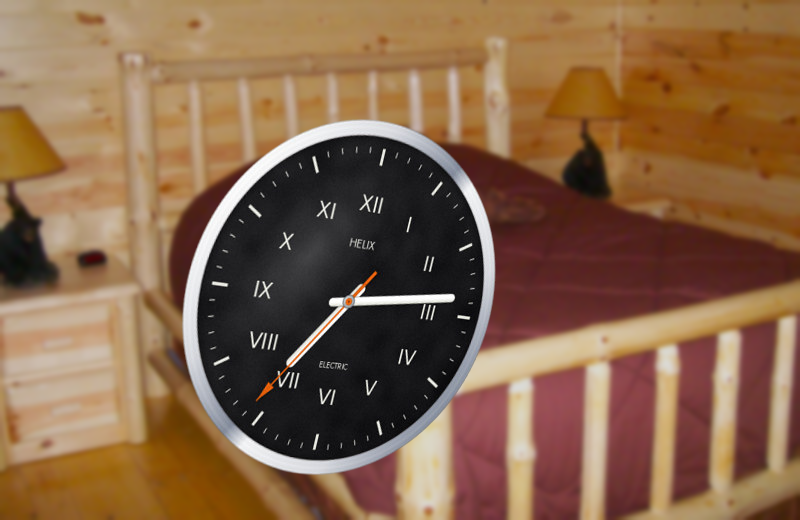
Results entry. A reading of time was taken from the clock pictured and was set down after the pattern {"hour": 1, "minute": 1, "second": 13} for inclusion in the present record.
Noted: {"hour": 7, "minute": 13, "second": 36}
